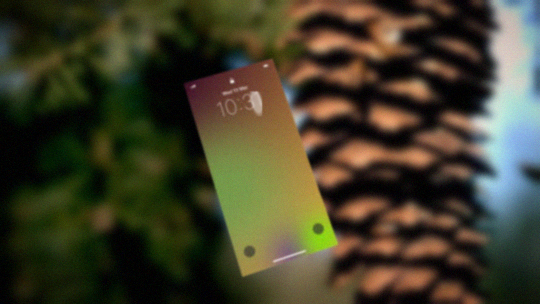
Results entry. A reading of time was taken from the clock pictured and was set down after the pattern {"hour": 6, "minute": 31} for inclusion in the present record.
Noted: {"hour": 10, "minute": 31}
